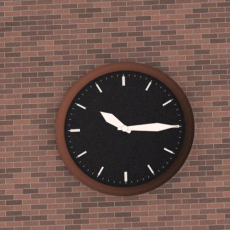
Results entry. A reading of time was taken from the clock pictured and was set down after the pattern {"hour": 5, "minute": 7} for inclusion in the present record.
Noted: {"hour": 10, "minute": 15}
